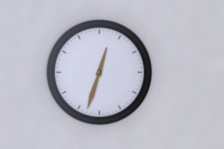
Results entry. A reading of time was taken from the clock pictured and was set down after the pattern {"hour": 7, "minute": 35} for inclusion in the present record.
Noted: {"hour": 12, "minute": 33}
